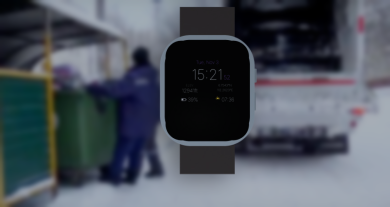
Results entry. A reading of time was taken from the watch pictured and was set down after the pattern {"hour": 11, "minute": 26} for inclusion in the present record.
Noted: {"hour": 15, "minute": 21}
